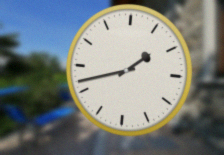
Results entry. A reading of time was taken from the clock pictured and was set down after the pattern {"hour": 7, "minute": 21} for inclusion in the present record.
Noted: {"hour": 1, "minute": 42}
